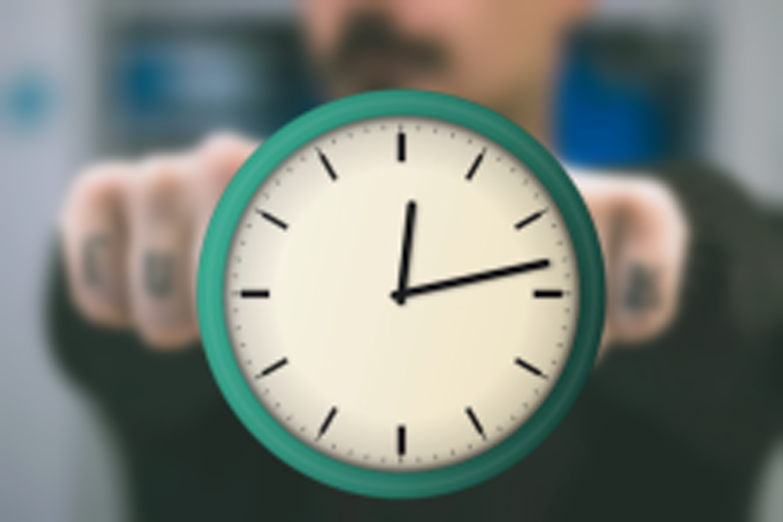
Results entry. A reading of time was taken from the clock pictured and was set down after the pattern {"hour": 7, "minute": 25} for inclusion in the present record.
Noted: {"hour": 12, "minute": 13}
